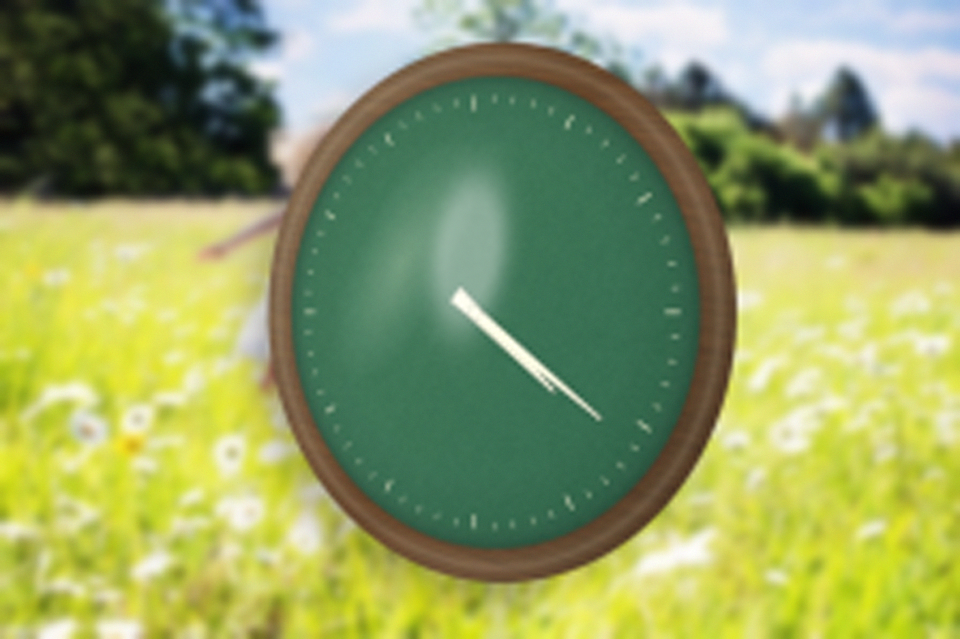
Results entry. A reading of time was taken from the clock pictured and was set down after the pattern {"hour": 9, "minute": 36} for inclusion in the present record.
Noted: {"hour": 4, "minute": 21}
